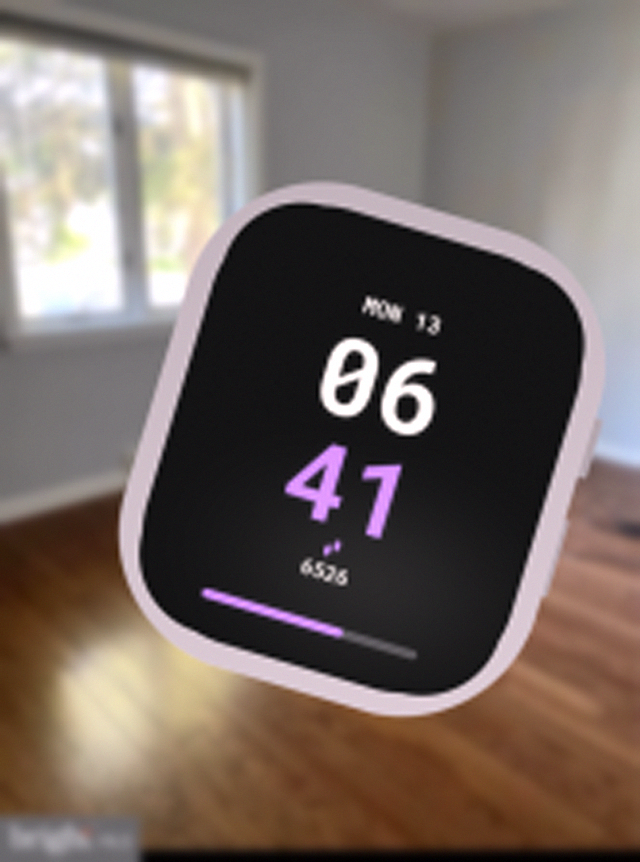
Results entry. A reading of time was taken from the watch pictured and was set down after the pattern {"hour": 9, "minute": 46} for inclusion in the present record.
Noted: {"hour": 6, "minute": 41}
